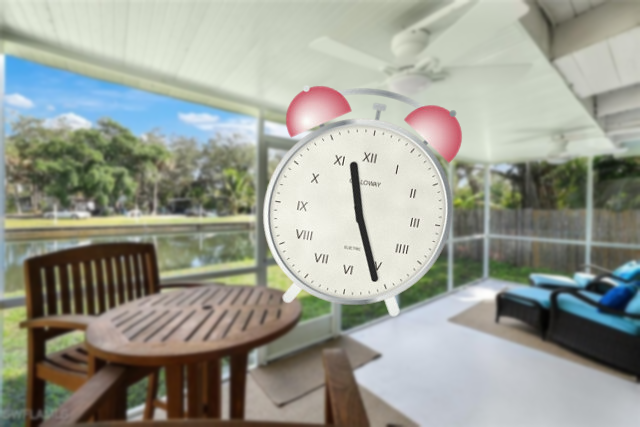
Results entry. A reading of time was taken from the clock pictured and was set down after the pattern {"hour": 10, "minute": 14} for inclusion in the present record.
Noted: {"hour": 11, "minute": 26}
